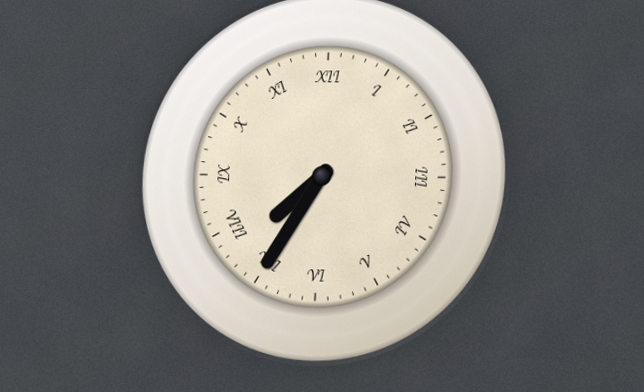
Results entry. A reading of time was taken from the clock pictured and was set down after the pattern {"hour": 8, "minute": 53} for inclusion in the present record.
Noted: {"hour": 7, "minute": 35}
